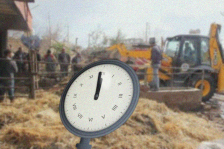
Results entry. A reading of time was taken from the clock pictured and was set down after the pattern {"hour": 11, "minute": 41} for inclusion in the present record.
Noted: {"hour": 11, "minute": 59}
